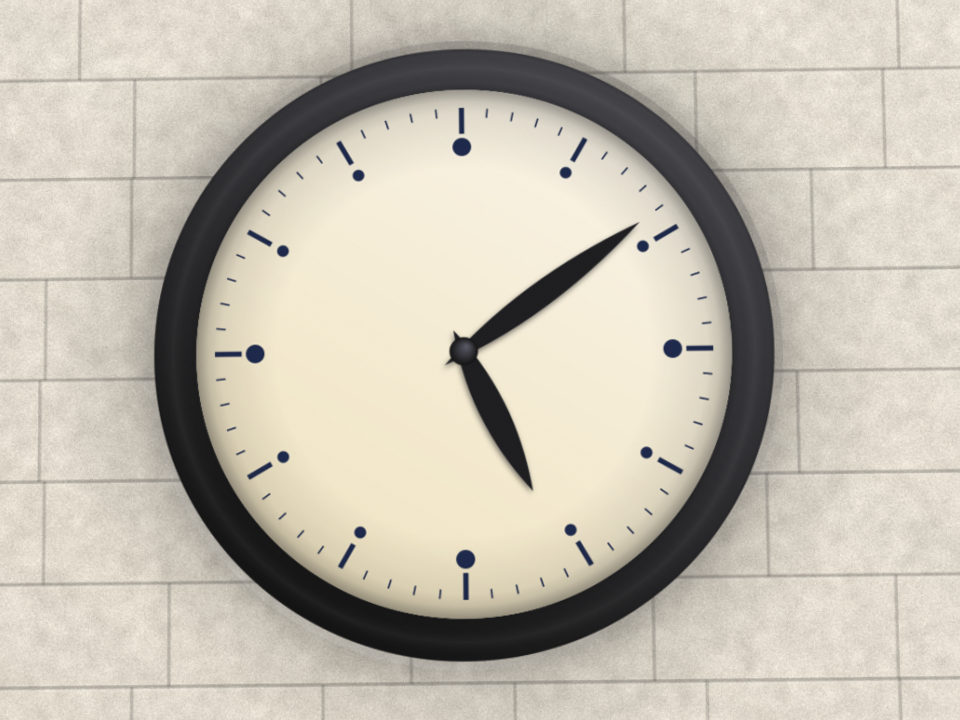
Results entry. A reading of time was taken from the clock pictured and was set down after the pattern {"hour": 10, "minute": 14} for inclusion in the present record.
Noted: {"hour": 5, "minute": 9}
